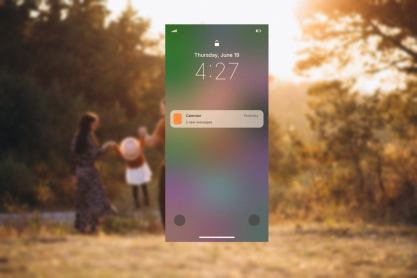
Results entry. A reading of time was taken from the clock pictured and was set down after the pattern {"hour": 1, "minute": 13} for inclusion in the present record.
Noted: {"hour": 4, "minute": 27}
